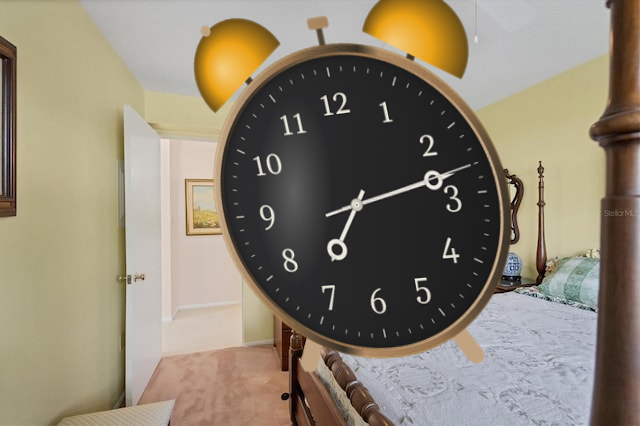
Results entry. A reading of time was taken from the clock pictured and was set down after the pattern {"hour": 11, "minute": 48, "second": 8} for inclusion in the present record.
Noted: {"hour": 7, "minute": 13, "second": 13}
